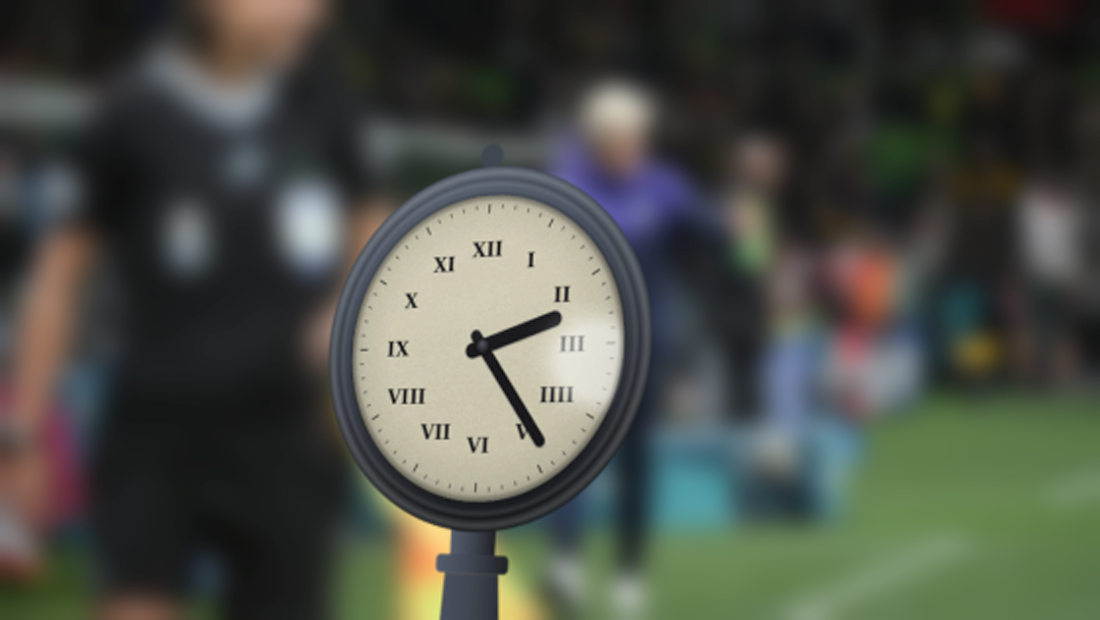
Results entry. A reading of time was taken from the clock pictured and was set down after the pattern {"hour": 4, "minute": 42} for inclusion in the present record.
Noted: {"hour": 2, "minute": 24}
